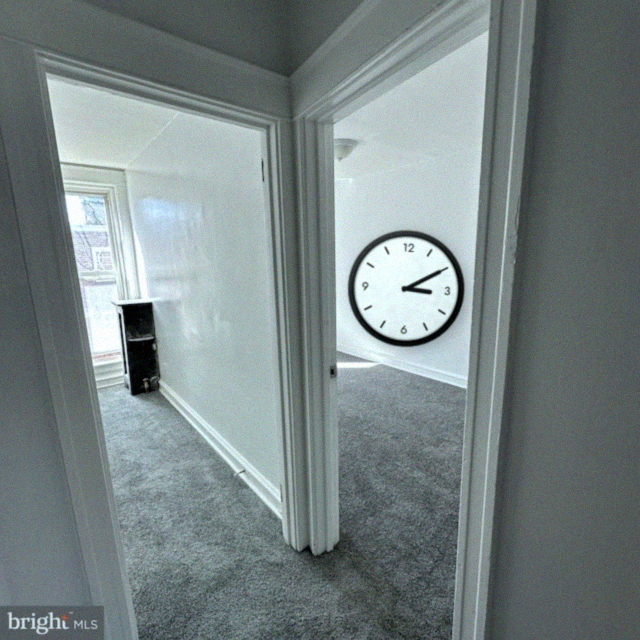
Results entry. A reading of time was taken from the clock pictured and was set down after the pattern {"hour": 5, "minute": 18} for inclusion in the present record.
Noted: {"hour": 3, "minute": 10}
